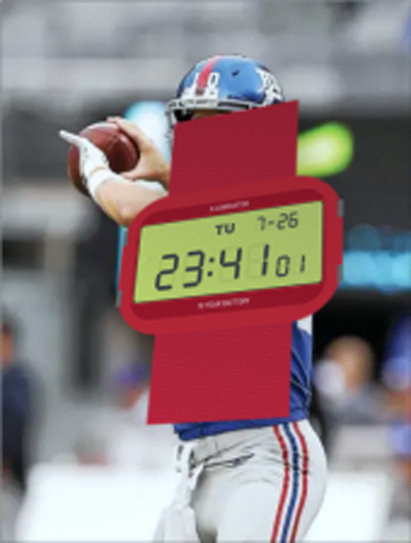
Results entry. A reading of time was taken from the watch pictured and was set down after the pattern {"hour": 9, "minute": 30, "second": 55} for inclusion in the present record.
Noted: {"hour": 23, "minute": 41, "second": 1}
